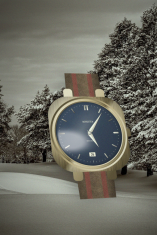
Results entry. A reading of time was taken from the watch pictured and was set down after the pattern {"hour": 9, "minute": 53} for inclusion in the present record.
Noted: {"hour": 5, "minute": 6}
